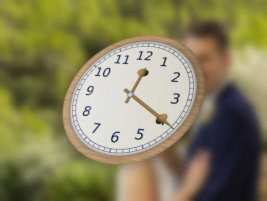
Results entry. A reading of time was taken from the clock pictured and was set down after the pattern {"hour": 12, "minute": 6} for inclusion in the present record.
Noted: {"hour": 12, "minute": 20}
